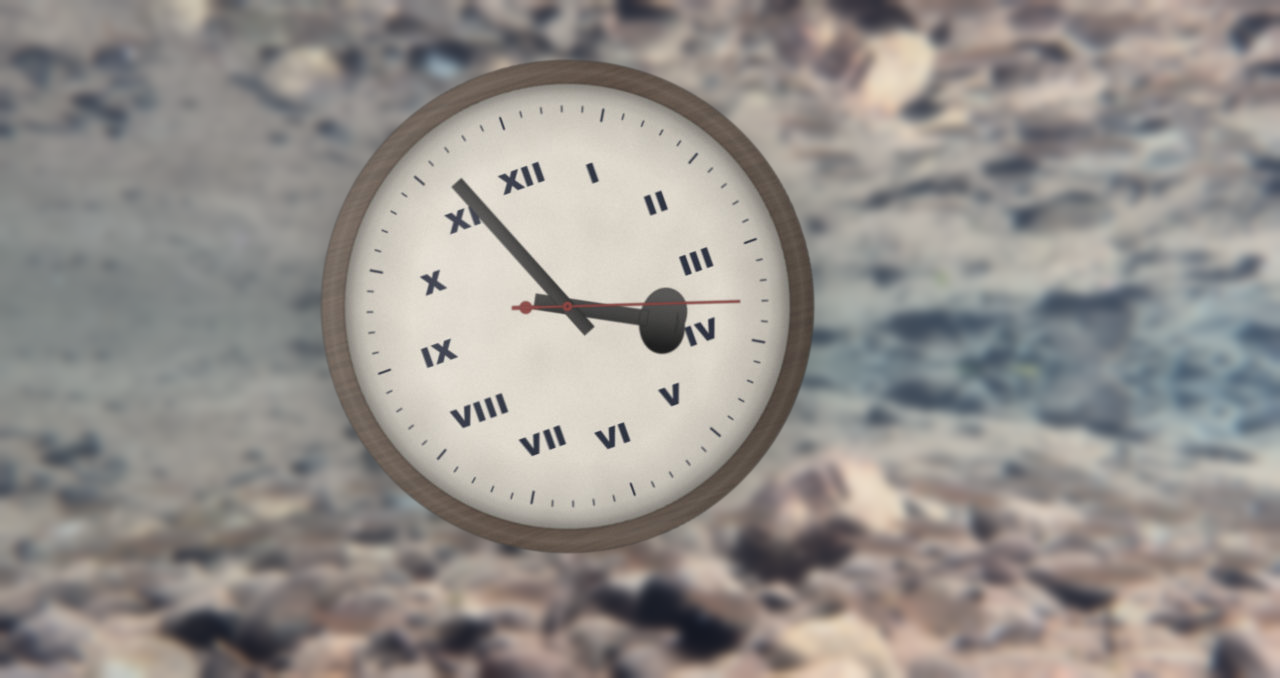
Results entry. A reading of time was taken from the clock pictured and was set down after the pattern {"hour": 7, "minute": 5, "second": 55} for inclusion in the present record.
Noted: {"hour": 3, "minute": 56, "second": 18}
